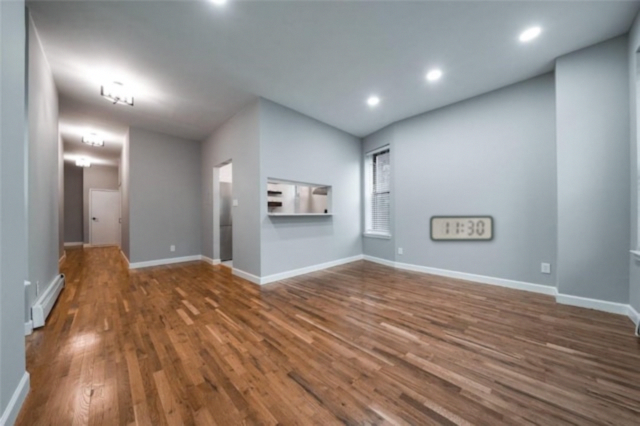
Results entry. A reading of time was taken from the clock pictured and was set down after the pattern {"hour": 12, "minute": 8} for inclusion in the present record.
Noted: {"hour": 11, "minute": 30}
